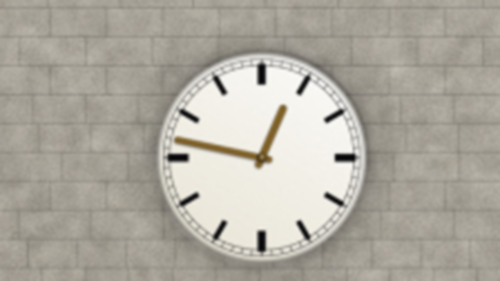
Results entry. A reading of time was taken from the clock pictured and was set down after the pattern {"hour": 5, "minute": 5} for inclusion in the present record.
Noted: {"hour": 12, "minute": 47}
